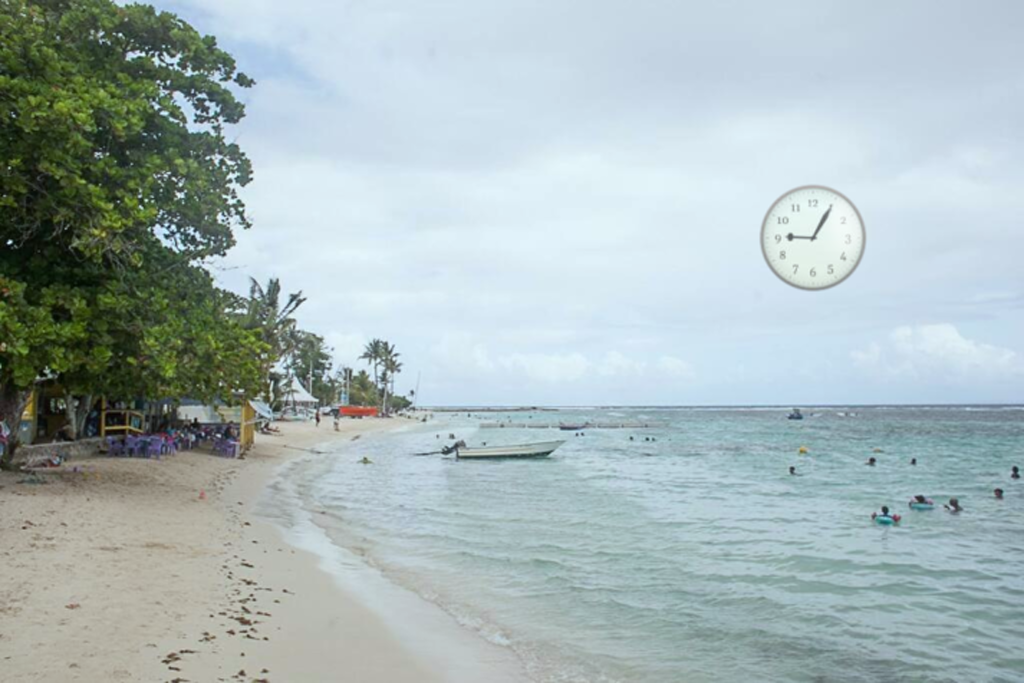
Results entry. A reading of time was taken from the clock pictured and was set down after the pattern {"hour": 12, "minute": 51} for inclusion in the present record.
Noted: {"hour": 9, "minute": 5}
